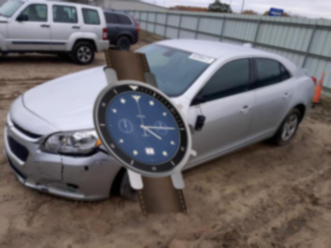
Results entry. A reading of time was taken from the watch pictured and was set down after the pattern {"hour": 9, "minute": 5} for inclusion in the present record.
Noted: {"hour": 4, "minute": 15}
